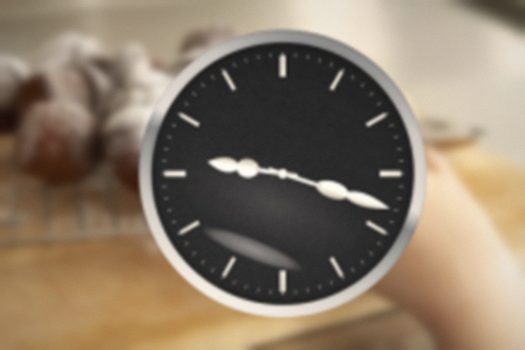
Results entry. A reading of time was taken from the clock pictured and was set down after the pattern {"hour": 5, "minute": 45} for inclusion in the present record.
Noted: {"hour": 9, "minute": 18}
